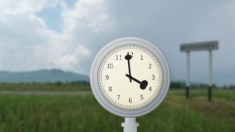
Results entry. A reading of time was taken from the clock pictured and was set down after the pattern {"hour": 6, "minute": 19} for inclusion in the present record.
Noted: {"hour": 3, "minute": 59}
